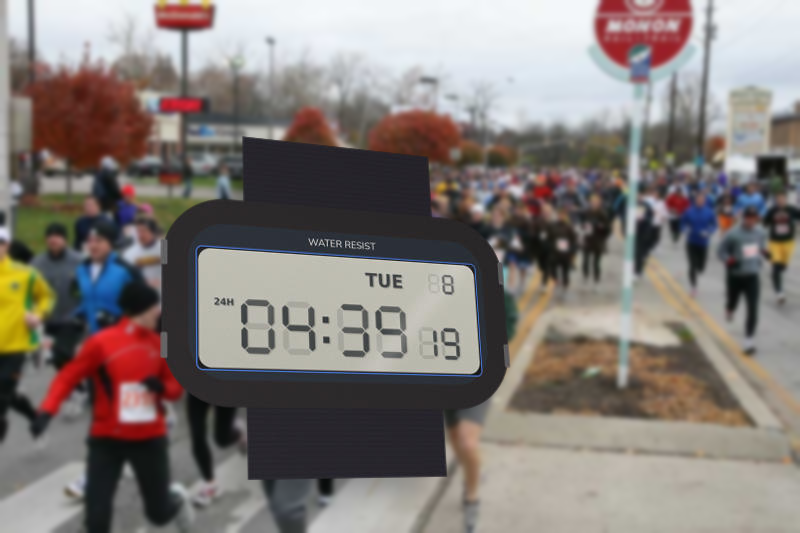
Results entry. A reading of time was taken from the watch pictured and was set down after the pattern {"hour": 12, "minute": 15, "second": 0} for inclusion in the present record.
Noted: {"hour": 4, "minute": 39, "second": 19}
